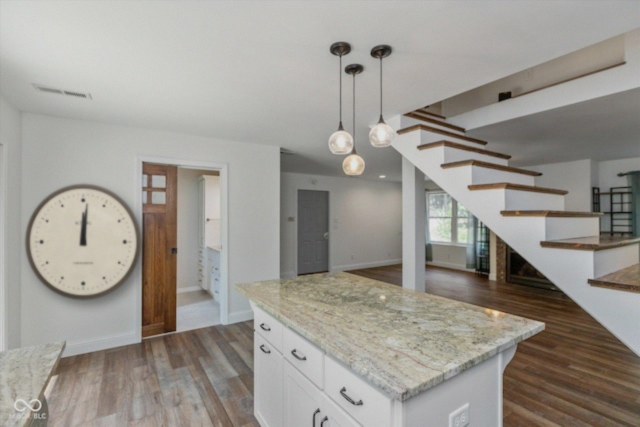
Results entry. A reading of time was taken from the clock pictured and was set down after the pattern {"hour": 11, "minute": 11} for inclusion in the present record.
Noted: {"hour": 12, "minute": 1}
